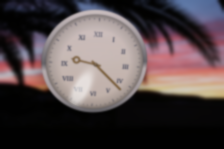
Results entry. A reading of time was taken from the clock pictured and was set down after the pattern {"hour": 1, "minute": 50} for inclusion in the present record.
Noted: {"hour": 9, "minute": 22}
